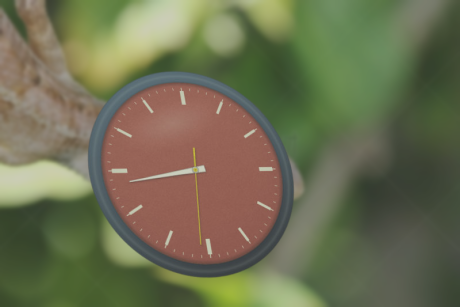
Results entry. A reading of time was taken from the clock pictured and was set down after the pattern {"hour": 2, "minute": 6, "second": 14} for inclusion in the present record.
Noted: {"hour": 8, "minute": 43, "second": 31}
